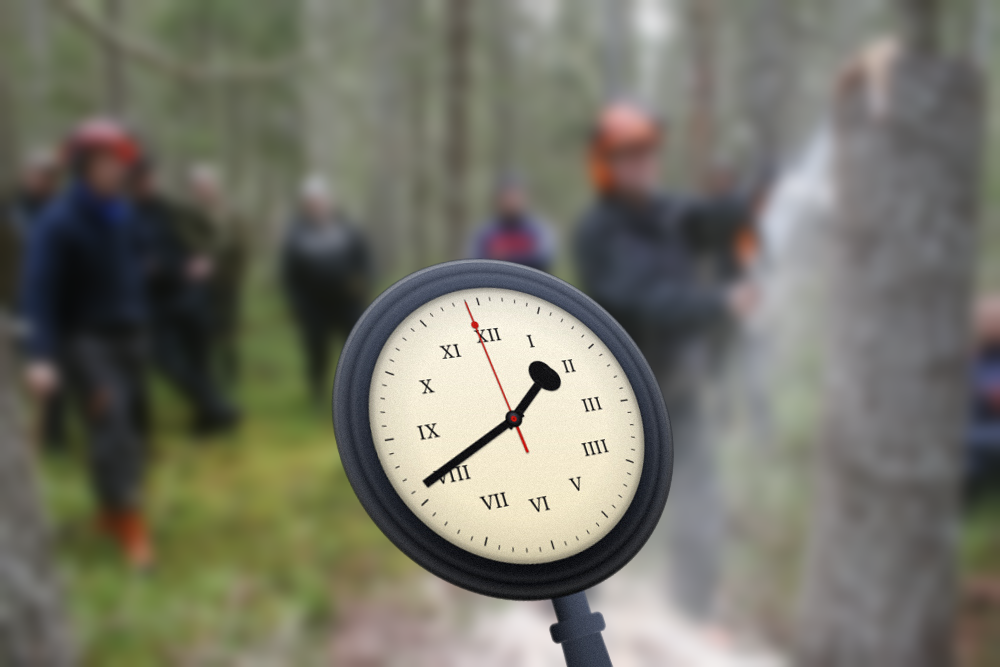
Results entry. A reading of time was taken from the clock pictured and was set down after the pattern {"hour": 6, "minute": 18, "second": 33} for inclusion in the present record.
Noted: {"hour": 1, "minute": 40, "second": 59}
